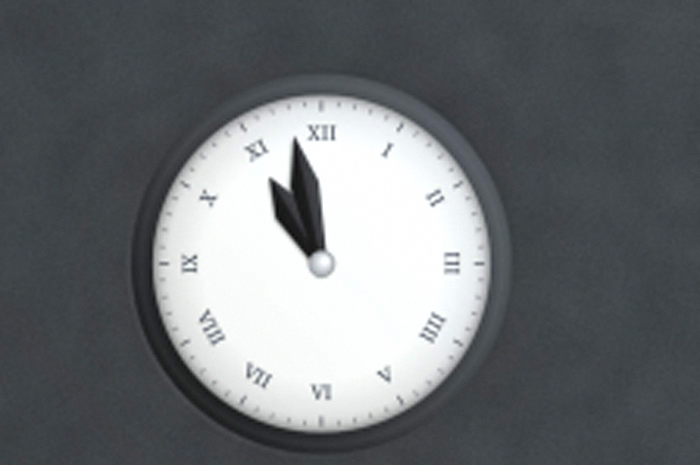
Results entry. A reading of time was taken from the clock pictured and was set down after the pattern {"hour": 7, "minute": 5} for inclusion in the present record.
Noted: {"hour": 10, "minute": 58}
